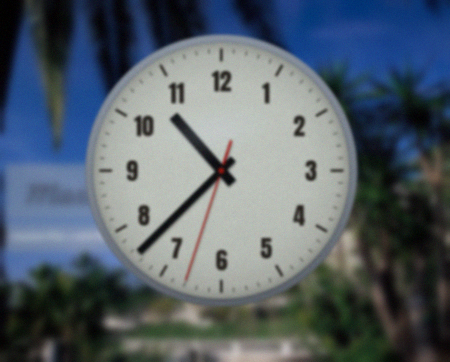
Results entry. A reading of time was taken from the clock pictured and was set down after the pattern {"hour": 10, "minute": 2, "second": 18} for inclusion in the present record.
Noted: {"hour": 10, "minute": 37, "second": 33}
